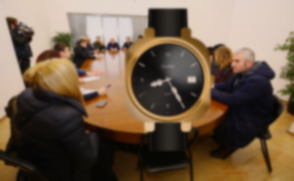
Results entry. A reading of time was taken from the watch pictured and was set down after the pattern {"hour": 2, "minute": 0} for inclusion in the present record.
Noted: {"hour": 8, "minute": 25}
